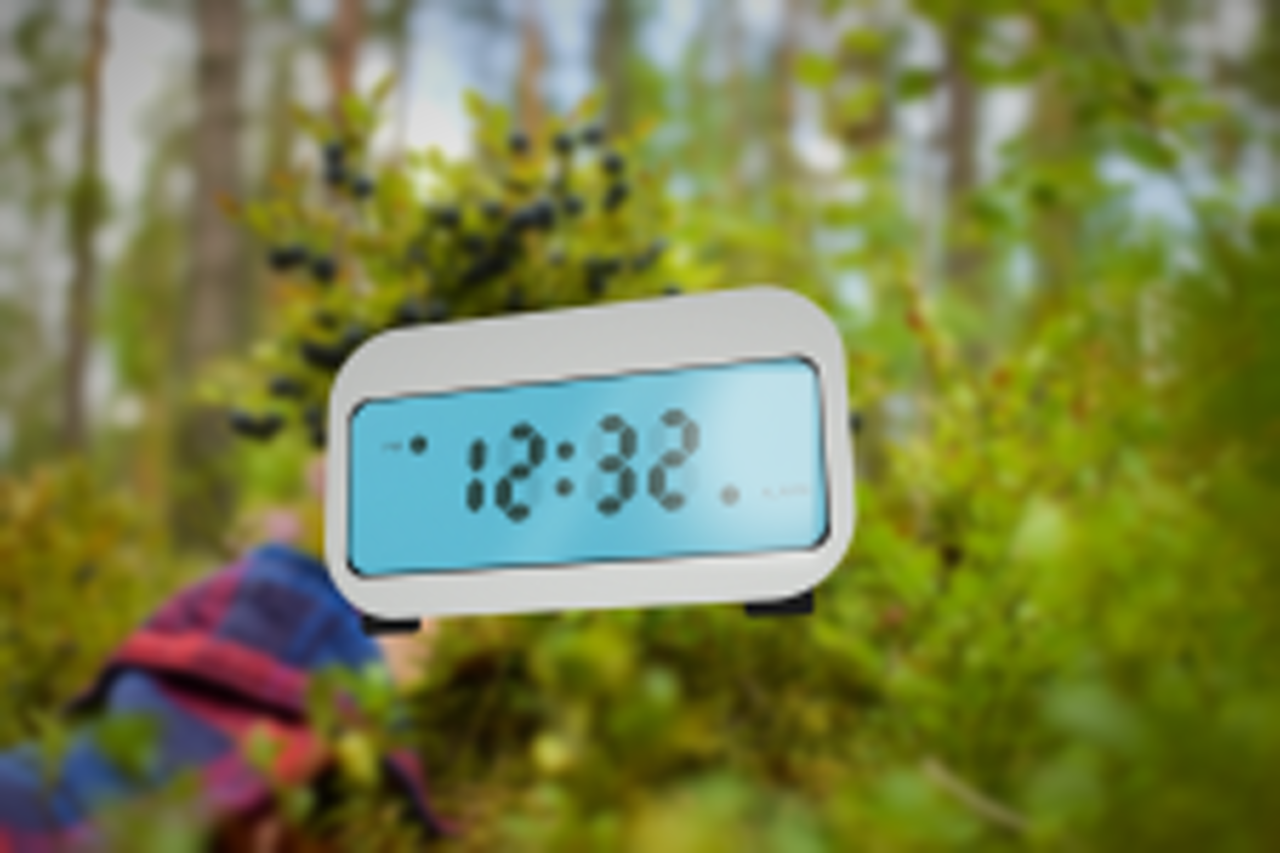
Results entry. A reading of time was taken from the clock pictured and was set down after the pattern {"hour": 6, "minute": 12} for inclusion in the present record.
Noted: {"hour": 12, "minute": 32}
